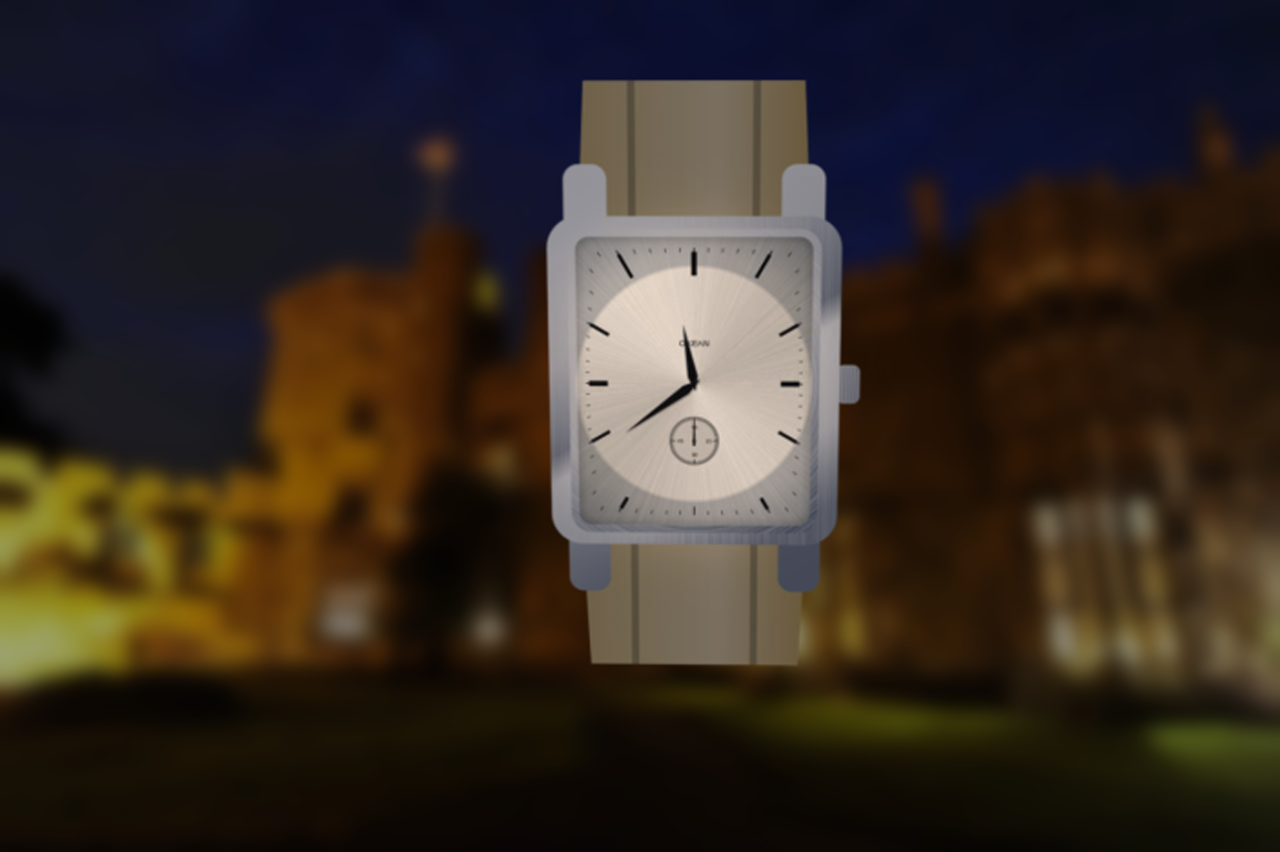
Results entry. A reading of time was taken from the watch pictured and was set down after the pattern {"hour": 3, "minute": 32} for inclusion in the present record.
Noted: {"hour": 11, "minute": 39}
